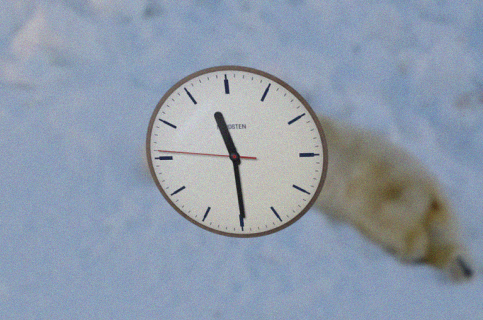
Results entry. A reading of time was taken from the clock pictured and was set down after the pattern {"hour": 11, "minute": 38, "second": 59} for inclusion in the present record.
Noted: {"hour": 11, "minute": 29, "second": 46}
